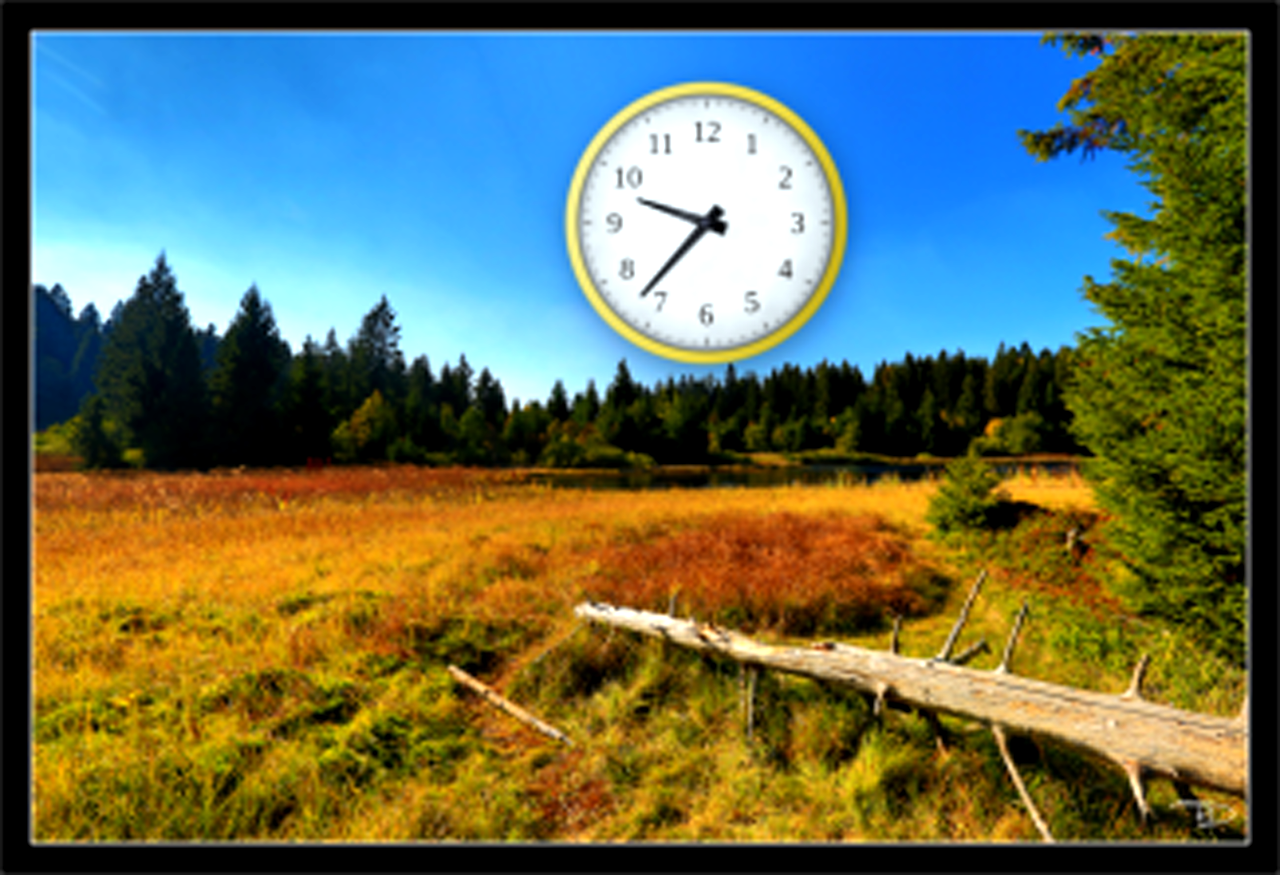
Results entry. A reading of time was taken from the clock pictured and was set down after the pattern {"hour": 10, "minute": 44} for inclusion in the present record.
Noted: {"hour": 9, "minute": 37}
